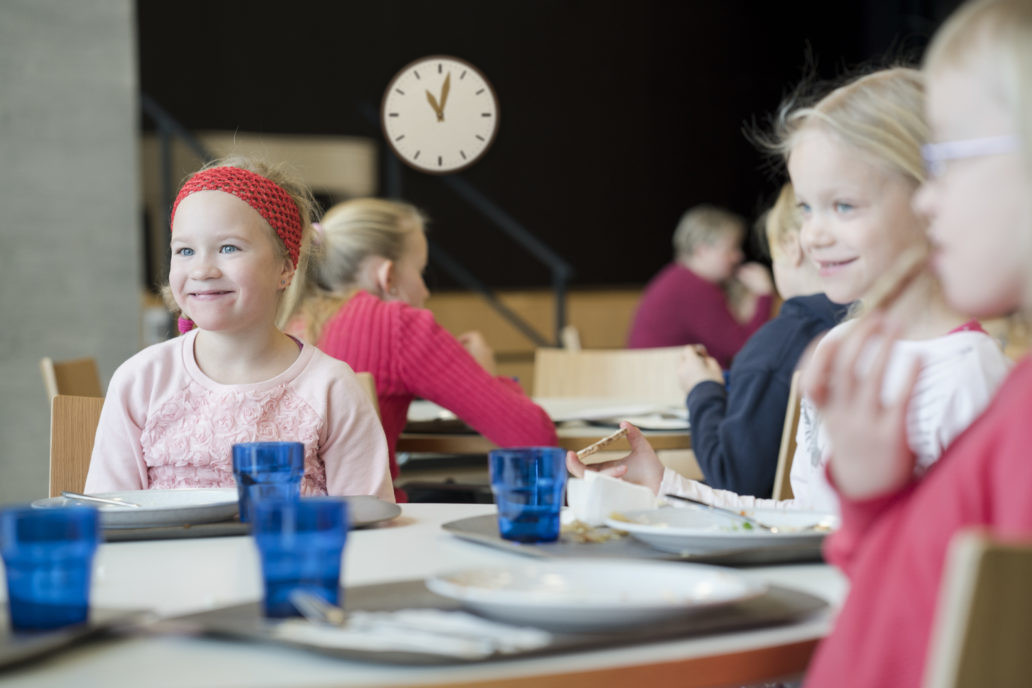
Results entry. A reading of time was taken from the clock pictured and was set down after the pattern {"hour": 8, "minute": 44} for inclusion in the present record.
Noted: {"hour": 11, "minute": 2}
